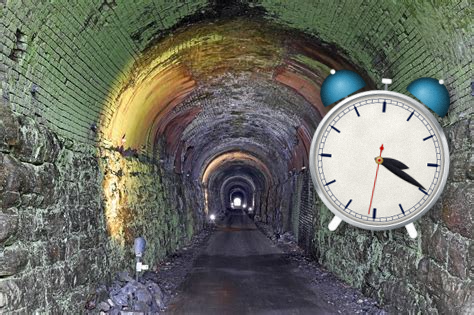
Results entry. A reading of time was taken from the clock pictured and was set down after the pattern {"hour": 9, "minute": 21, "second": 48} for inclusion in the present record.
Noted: {"hour": 3, "minute": 19, "second": 31}
